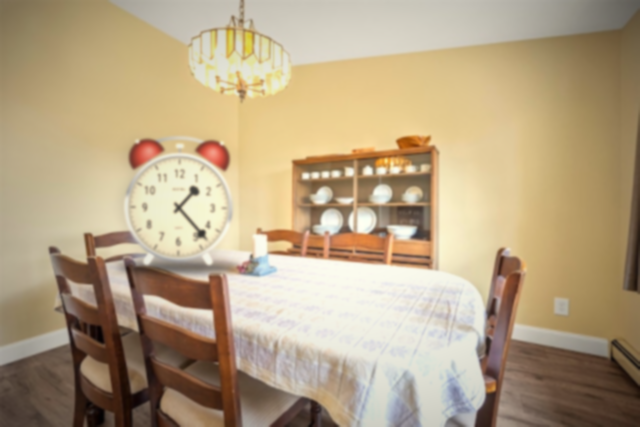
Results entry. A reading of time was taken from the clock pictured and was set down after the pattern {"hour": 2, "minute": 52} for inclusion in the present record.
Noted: {"hour": 1, "minute": 23}
